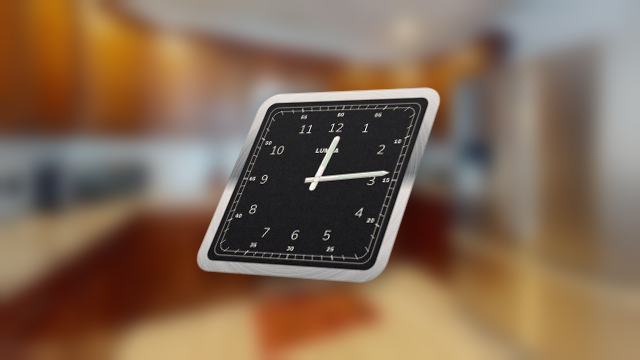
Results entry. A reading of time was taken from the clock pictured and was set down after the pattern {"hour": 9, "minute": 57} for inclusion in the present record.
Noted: {"hour": 12, "minute": 14}
